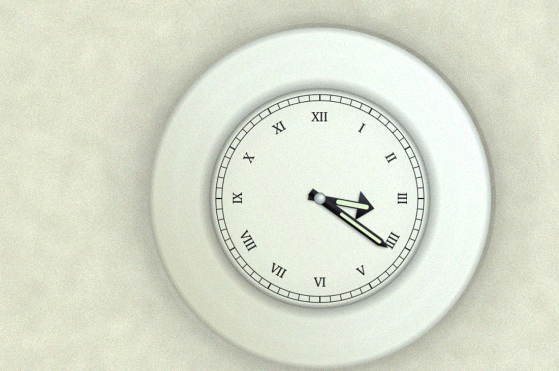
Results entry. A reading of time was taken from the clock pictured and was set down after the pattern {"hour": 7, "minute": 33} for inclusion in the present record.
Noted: {"hour": 3, "minute": 21}
